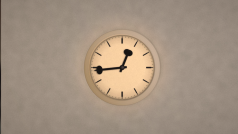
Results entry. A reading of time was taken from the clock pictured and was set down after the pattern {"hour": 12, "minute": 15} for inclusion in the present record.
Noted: {"hour": 12, "minute": 44}
